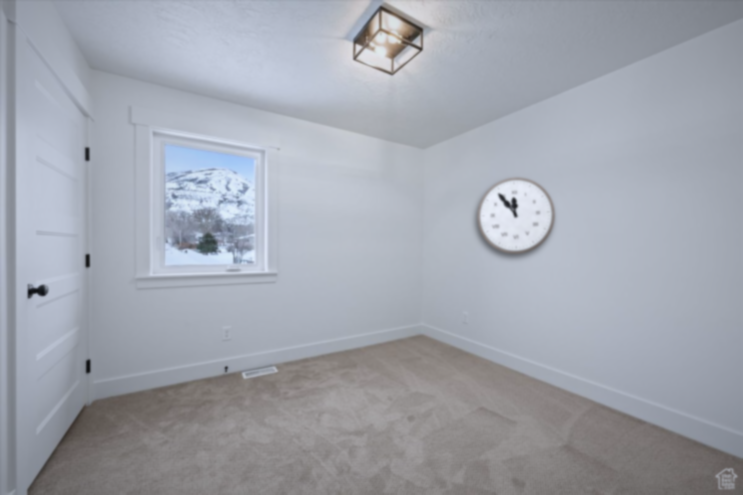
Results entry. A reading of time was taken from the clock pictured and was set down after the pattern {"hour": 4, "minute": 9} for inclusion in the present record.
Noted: {"hour": 11, "minute": 54}
